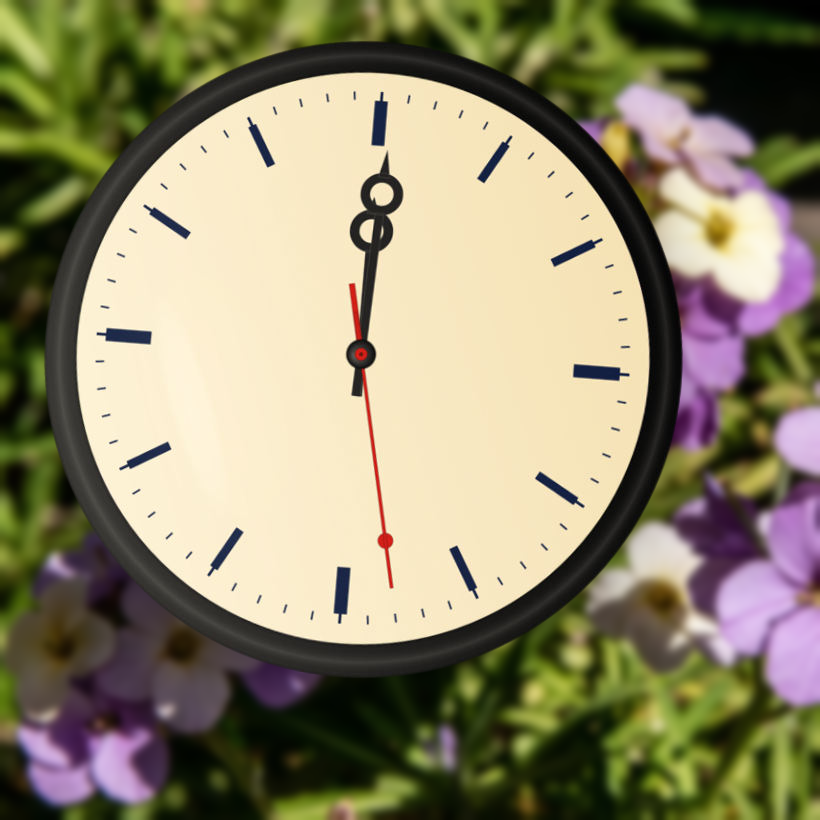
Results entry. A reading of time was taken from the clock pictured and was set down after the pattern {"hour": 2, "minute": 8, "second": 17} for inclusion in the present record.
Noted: {"hour": 12, "minute": 0, "second": 28}
